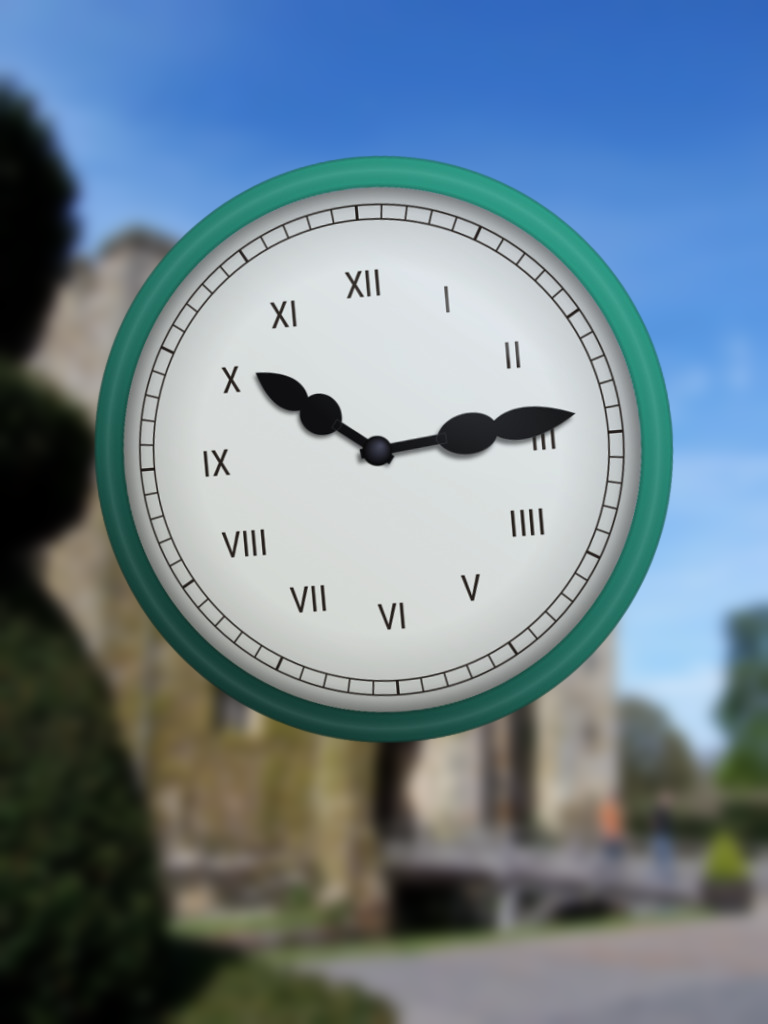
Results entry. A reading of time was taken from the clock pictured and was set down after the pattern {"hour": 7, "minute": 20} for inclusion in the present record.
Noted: {"hour": 10, "minute": 14}
